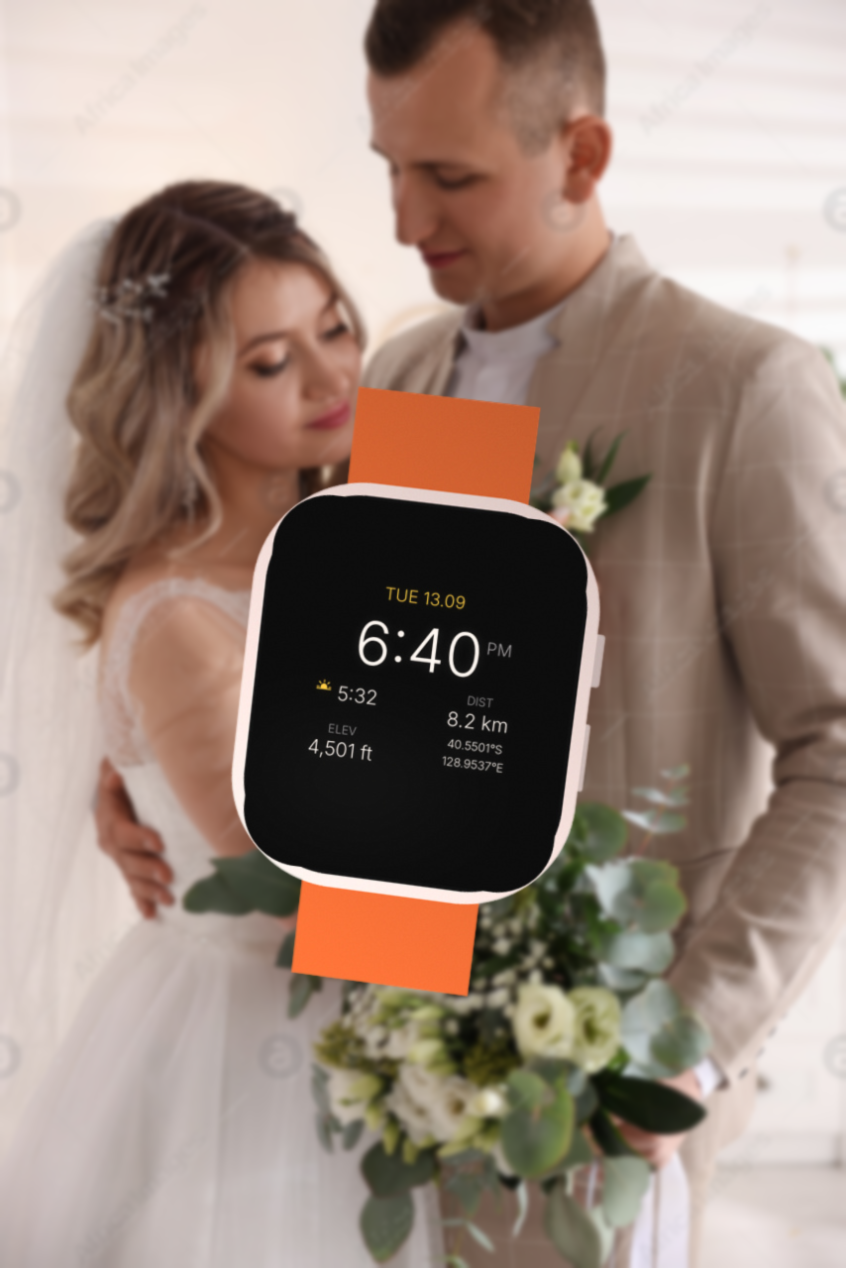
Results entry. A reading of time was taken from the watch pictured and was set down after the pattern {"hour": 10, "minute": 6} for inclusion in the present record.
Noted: {"hour": 6, "minute": 40}
